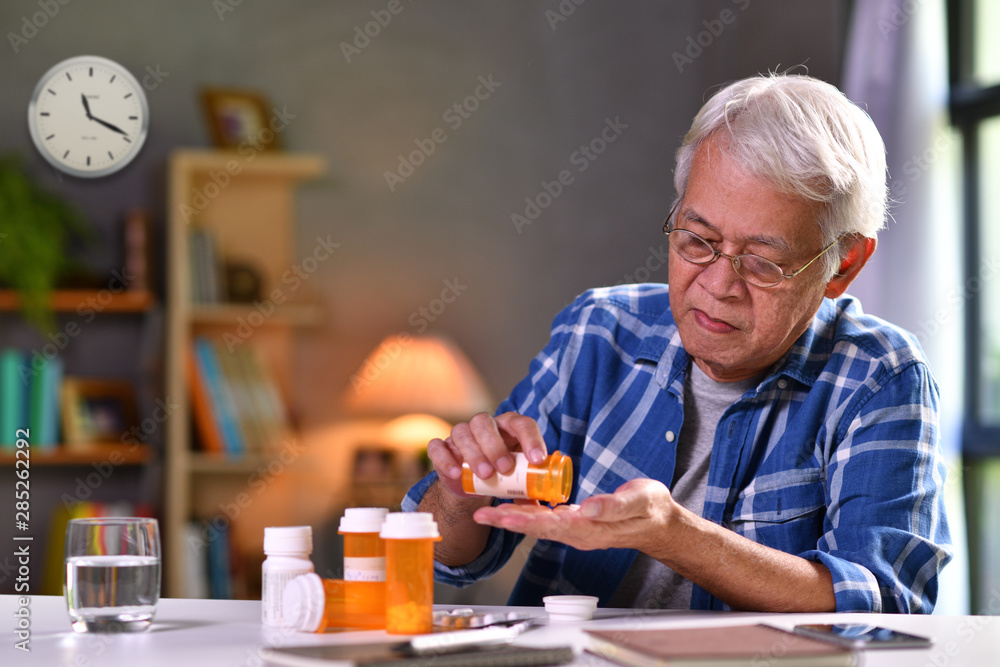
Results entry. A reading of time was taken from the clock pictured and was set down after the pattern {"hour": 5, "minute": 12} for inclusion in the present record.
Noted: {"hour": 11, "minute": 19}
